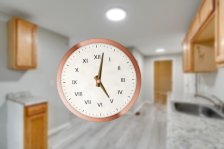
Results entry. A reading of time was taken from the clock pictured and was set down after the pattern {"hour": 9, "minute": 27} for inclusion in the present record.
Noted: {"hour": 5, "minute": 2}
